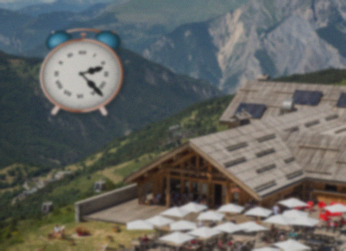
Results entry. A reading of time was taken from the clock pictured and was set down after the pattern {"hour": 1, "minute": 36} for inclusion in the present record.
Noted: {"hour": 2, "minute": 23}
